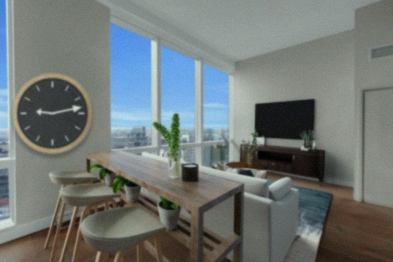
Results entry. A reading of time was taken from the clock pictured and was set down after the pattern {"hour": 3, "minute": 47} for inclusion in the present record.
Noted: {"hour": 9, "minute": 13}
